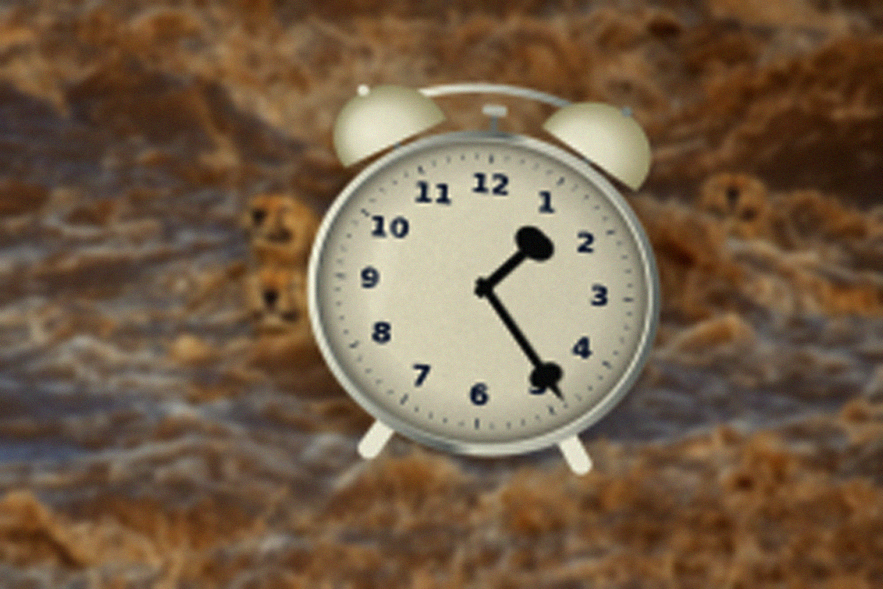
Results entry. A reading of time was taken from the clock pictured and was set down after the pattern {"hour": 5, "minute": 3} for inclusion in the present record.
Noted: {"hour": 1, "minute": 24}
